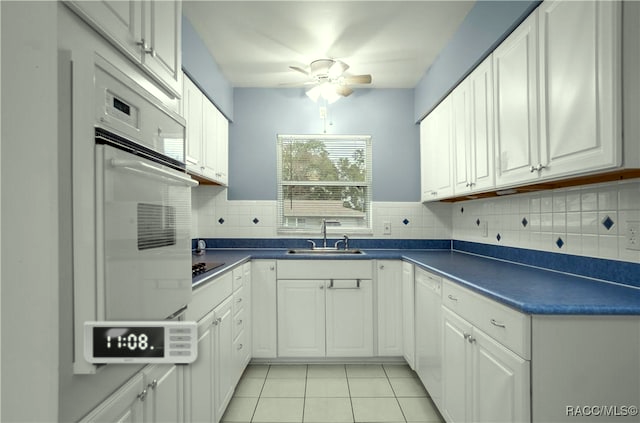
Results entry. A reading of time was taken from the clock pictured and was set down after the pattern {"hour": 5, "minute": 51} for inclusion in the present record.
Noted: {"hour": 11, "minute": 8}
